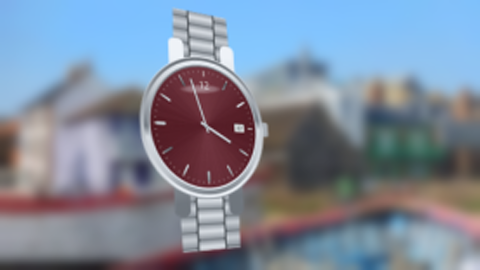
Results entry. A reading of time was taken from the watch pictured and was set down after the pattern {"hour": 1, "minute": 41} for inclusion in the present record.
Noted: {"hour": 3, "minute": 57}
